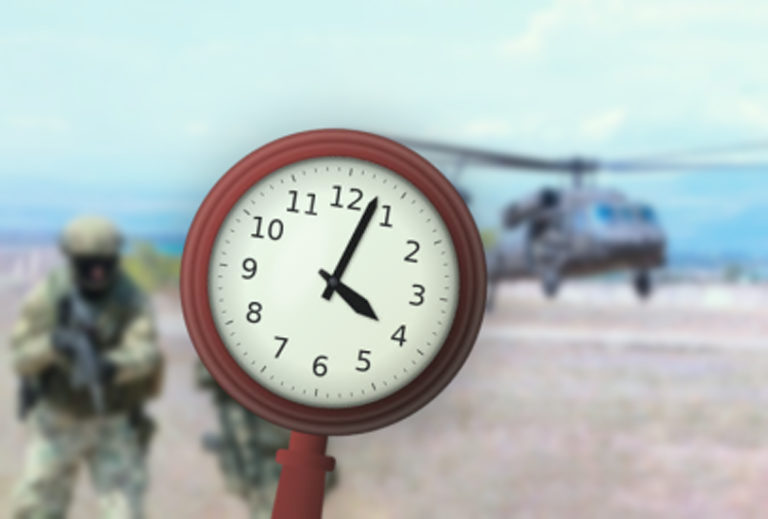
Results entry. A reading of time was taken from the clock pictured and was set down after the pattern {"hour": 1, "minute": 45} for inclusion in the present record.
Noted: {"hour": 4, "minute": 3}
